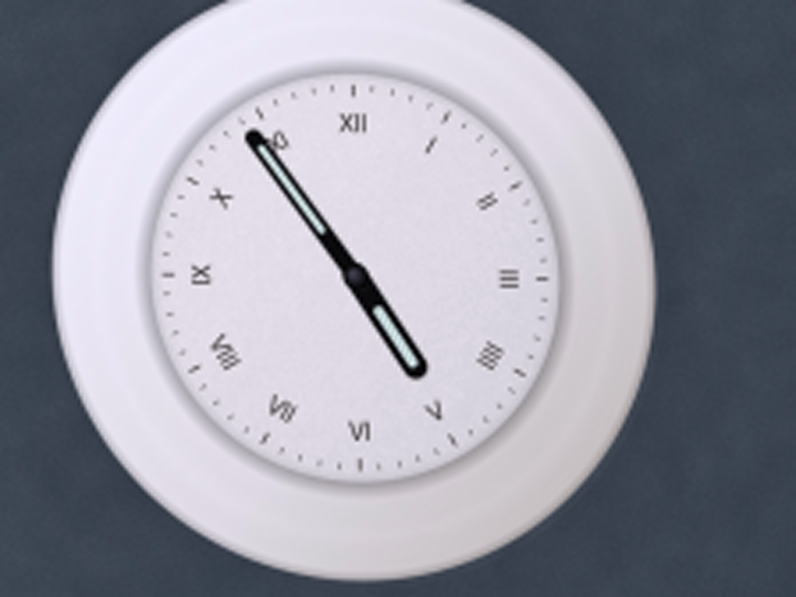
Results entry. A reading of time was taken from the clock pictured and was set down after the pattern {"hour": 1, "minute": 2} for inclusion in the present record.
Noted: {"hour": 4, "minute": 54}
